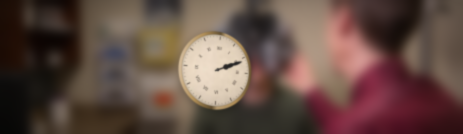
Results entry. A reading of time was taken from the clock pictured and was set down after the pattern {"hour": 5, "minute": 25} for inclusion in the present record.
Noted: {"hour": 2, "minute": 11}
